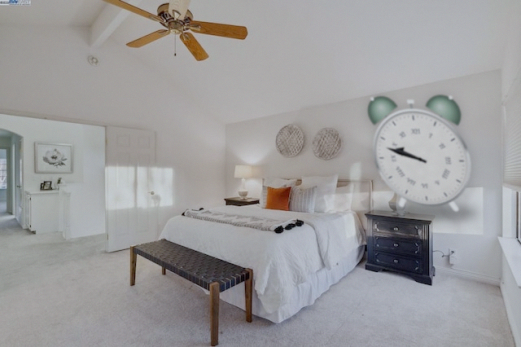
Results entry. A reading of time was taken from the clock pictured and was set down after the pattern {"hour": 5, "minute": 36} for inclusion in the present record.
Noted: {"hour": 9, "minute": 48}
